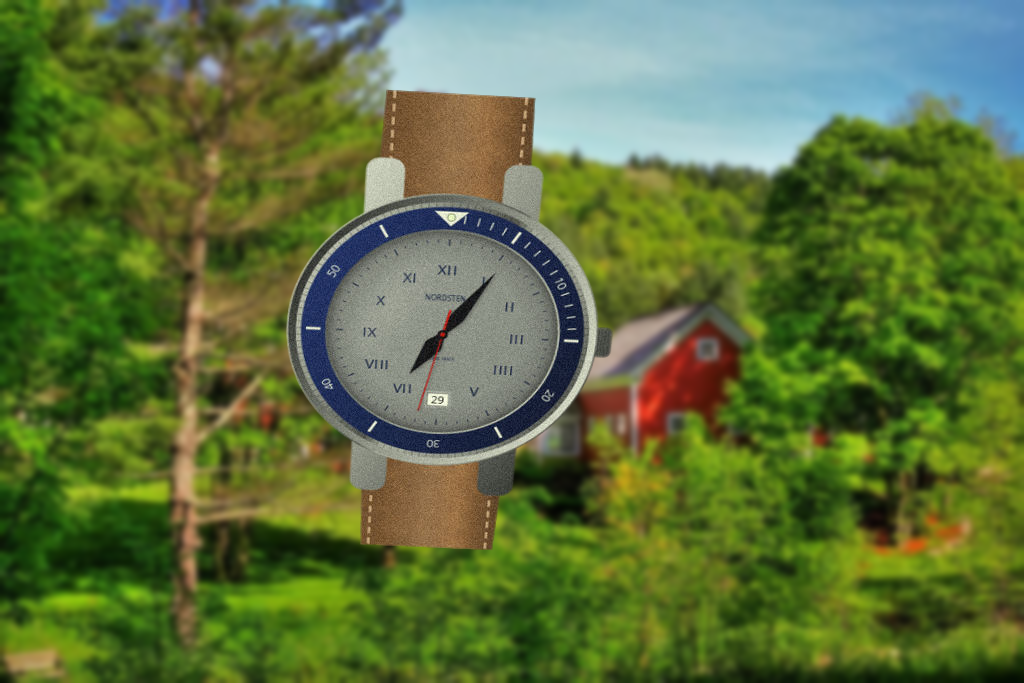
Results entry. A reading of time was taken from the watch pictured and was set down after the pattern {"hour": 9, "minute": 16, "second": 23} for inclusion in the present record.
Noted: {"hour": 7, "minute": 5, "second": 32}
